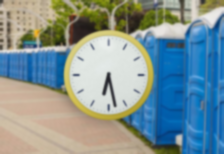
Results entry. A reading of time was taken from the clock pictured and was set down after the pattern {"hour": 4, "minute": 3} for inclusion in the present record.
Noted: {"hour": 6, "minute": 28}
